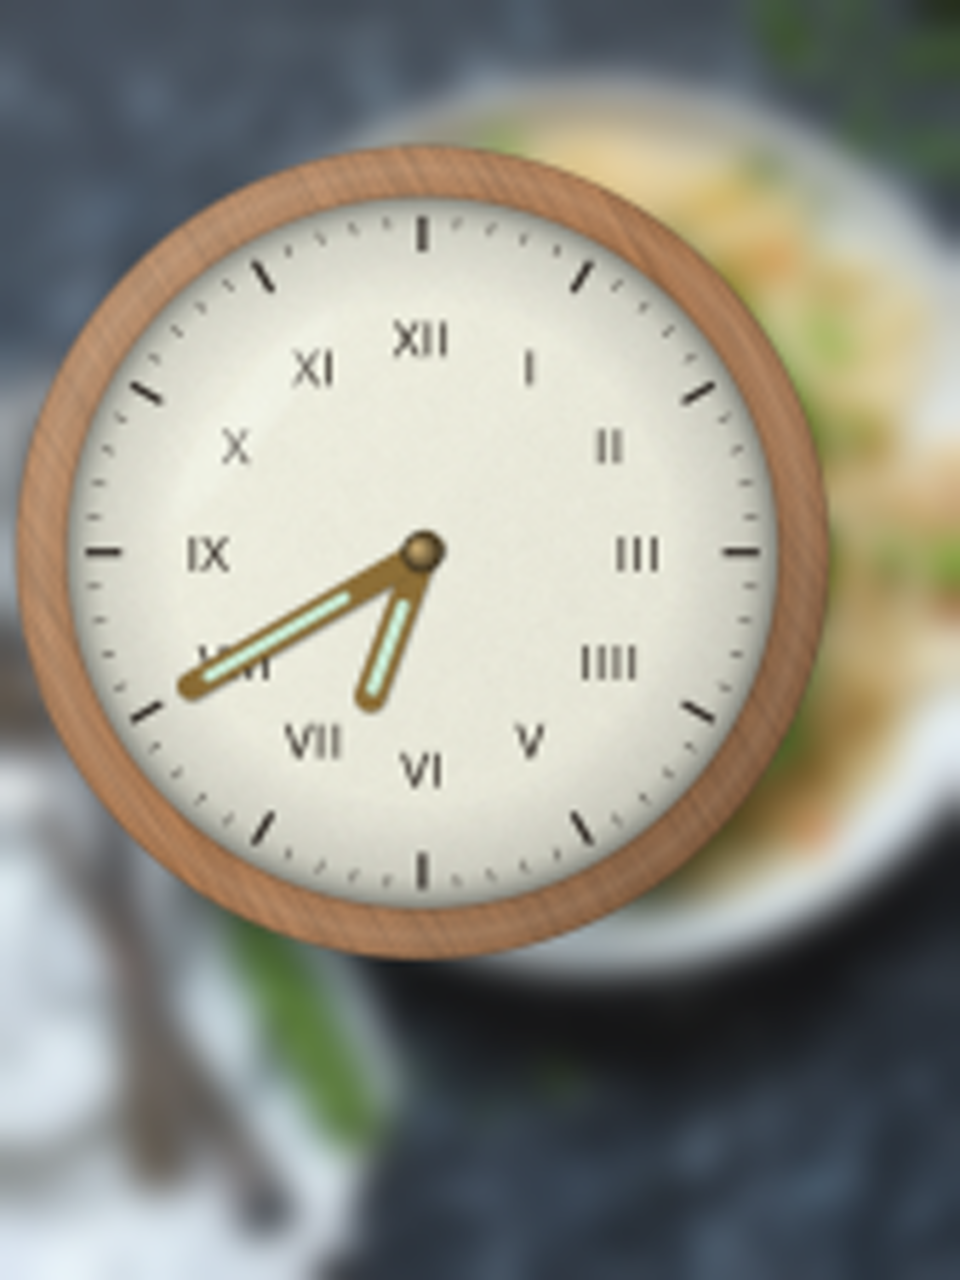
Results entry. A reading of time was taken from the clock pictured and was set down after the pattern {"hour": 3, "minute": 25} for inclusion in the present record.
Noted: {"hour": 6, "minute": 40}
